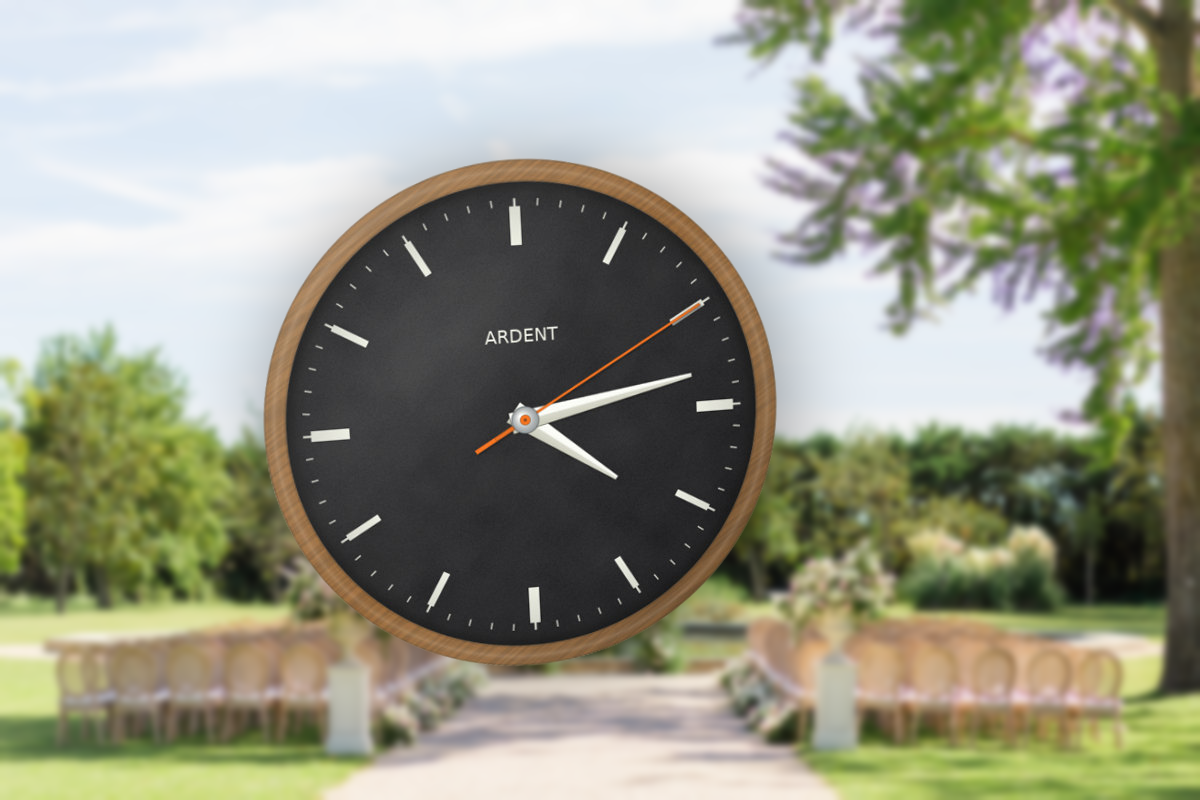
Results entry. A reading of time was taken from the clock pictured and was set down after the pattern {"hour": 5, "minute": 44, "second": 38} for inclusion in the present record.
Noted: {"hour": 4, "minute": 13, "second": 10}
